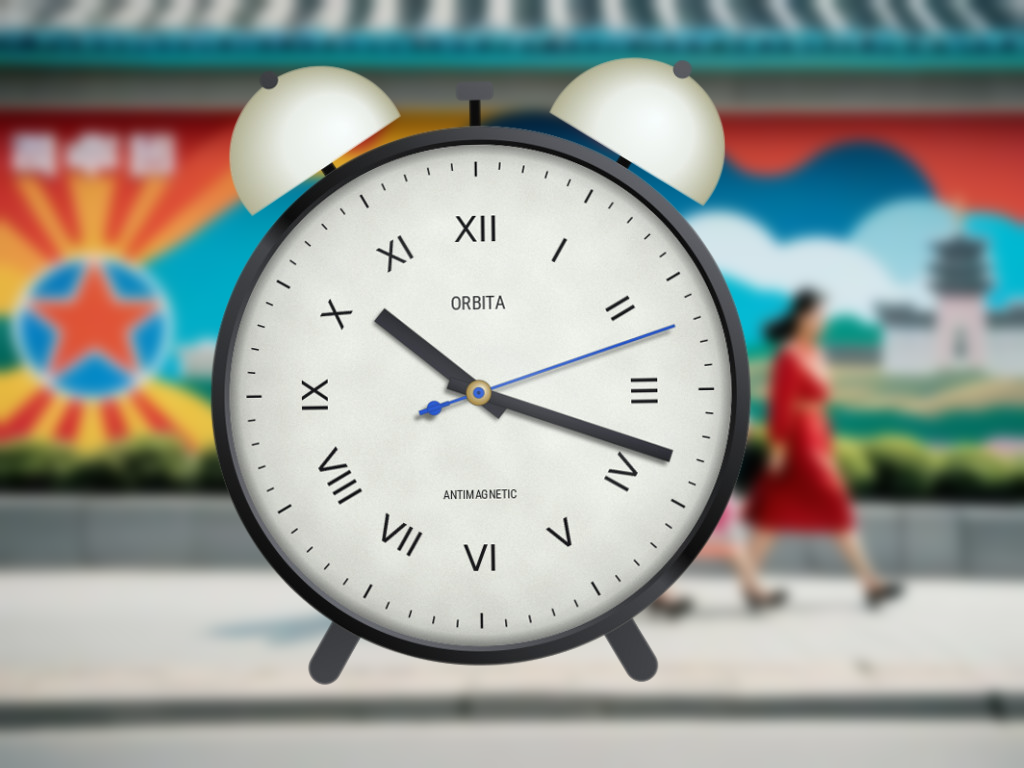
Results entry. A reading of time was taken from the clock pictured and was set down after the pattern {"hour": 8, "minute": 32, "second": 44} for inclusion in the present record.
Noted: {"hour": 10, "minute": 18, "second": 12}
